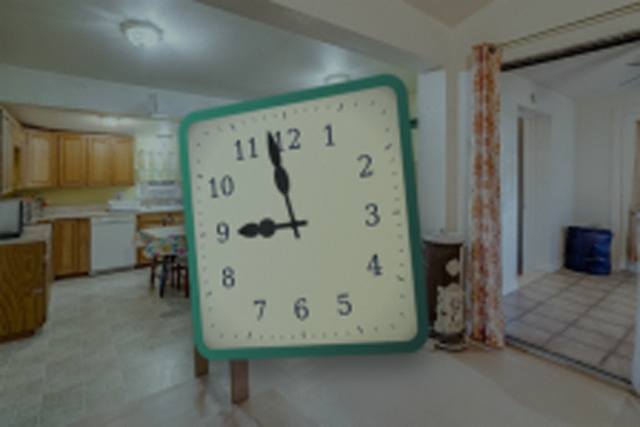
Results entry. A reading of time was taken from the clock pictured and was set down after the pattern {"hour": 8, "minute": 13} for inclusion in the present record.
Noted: {"hour": 8, "minute": 58}
